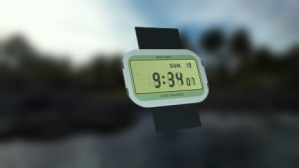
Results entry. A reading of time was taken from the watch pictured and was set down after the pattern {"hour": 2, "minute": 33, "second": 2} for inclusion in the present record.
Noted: {"hour": 9, "minute": 34, "second": 7}
